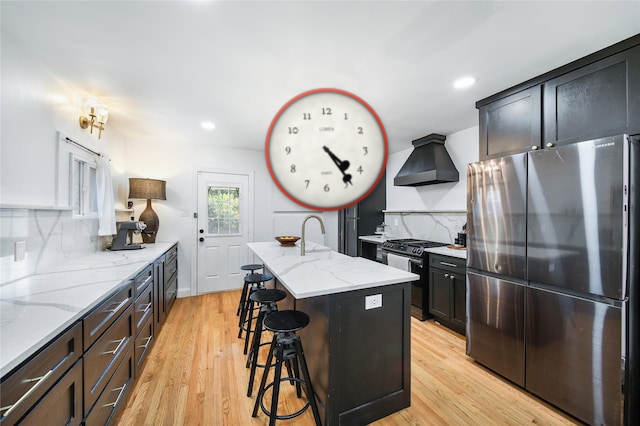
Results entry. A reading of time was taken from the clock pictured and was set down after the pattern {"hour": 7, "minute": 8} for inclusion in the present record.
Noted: {"hour": 4, "minute": 24}
